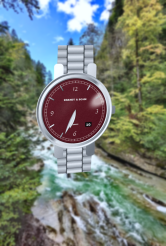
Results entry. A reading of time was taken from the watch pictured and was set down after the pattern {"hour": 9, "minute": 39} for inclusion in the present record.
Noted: {"hour": 6, "minute": 34}
